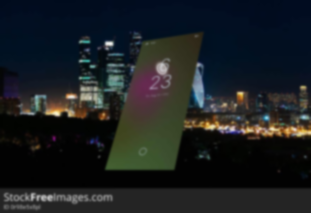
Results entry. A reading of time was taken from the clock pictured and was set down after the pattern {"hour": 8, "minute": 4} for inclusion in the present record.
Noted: {"hour": 6, "minute": 23}
